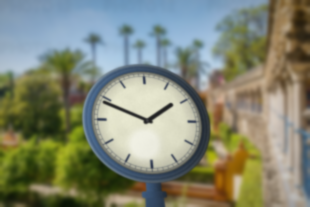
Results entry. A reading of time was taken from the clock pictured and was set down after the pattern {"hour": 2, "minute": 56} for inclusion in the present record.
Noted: {"hour": 1, "minute": 49}
